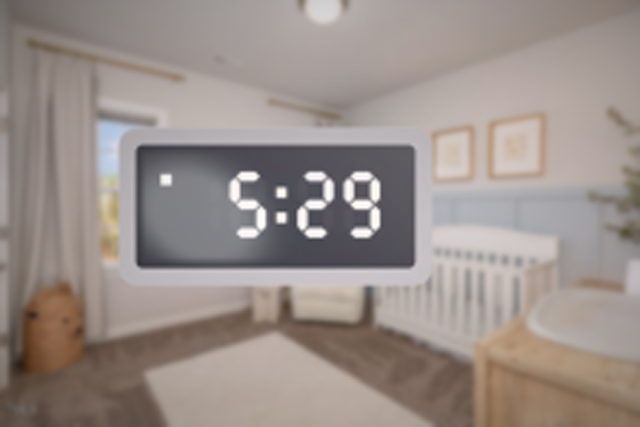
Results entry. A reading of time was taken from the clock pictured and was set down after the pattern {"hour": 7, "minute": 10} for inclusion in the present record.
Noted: {"hour": 5, "minute": 29}
